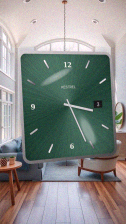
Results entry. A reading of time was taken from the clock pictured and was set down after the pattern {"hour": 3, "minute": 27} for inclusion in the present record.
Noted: {"hour": 3, "minute": 26}
